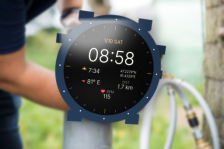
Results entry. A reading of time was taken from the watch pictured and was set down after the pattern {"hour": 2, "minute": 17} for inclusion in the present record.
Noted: {"hour": 8, "minute": 58}
